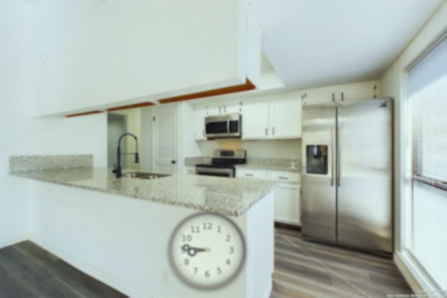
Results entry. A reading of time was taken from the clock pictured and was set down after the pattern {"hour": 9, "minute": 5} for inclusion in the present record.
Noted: {"hour": 8, "minute": 46}
